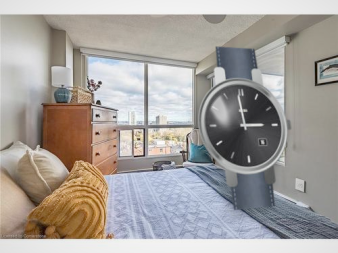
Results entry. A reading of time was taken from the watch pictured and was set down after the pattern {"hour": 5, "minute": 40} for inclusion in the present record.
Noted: {"hour": 2, "minute": 59}
